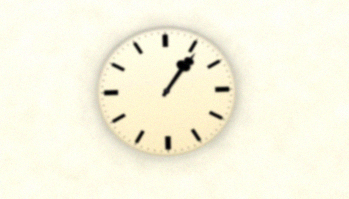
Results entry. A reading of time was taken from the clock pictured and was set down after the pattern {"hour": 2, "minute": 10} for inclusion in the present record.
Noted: {"hour": 1, "minute": 6}
